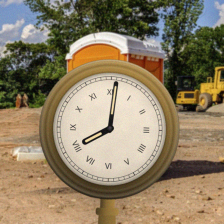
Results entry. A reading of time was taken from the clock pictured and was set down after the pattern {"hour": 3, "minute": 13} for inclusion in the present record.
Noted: {"hour": 8, "minute": 1}
